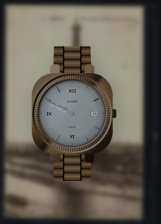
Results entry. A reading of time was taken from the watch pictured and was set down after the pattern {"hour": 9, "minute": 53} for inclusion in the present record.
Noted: {"hour": 9, "minute": 49}
